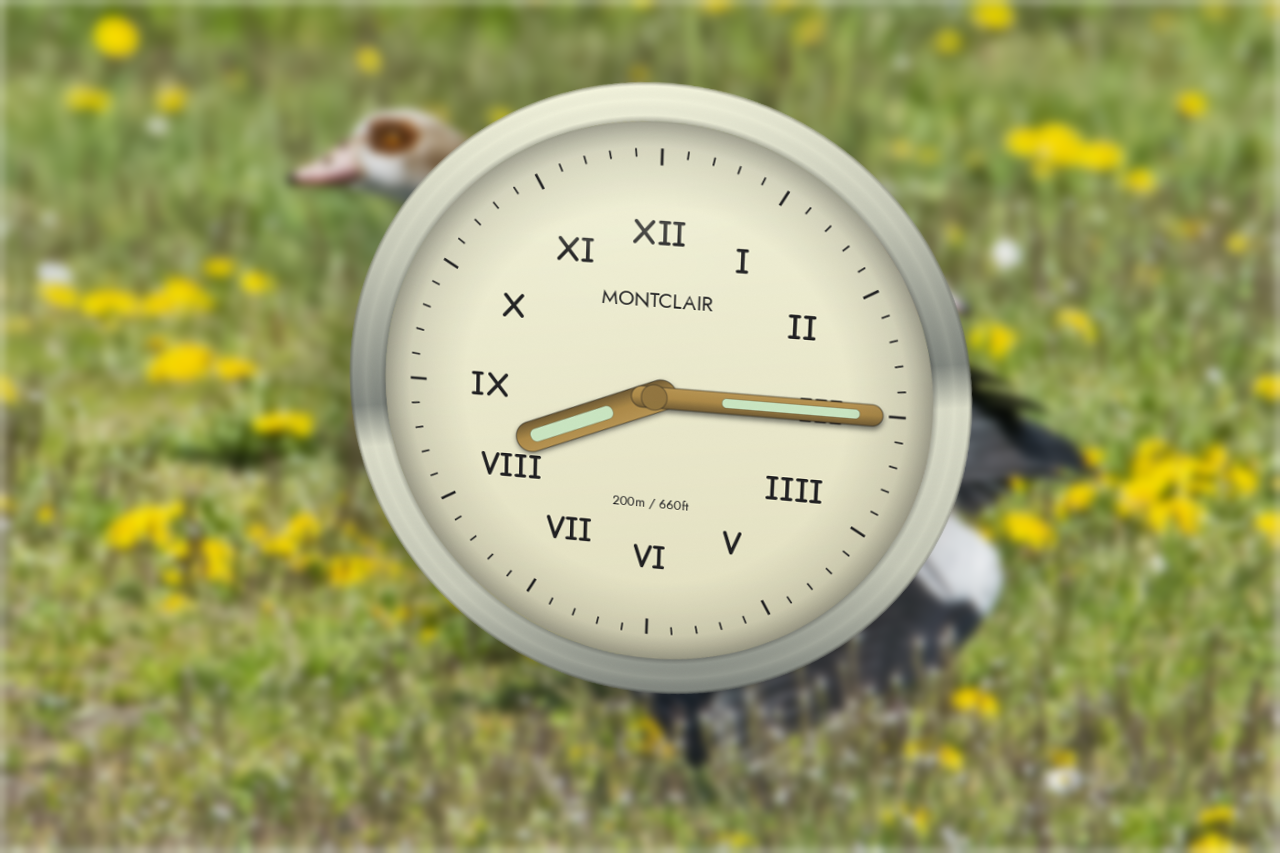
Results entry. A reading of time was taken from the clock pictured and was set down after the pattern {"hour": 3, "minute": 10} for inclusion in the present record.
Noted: {"hour": 8, "minute": 15}
